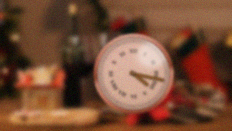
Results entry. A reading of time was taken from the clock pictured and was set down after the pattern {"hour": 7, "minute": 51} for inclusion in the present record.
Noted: {"hour": 4, "minute": 17}
